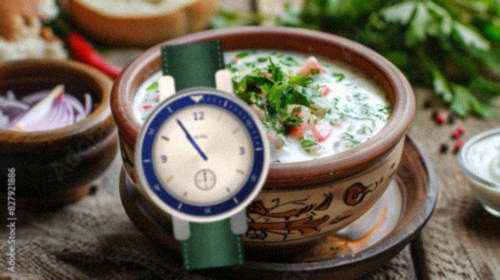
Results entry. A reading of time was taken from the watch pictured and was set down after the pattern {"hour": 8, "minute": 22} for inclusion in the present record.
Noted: {"hour": 10, "minute": 55}
